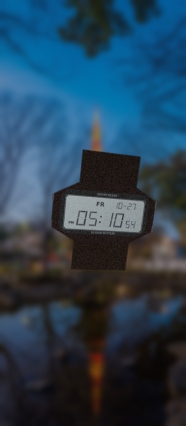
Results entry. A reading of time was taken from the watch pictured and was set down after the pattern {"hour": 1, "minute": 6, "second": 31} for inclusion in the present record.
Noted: {"hour": 5, "minute": 10, "second": 54}
